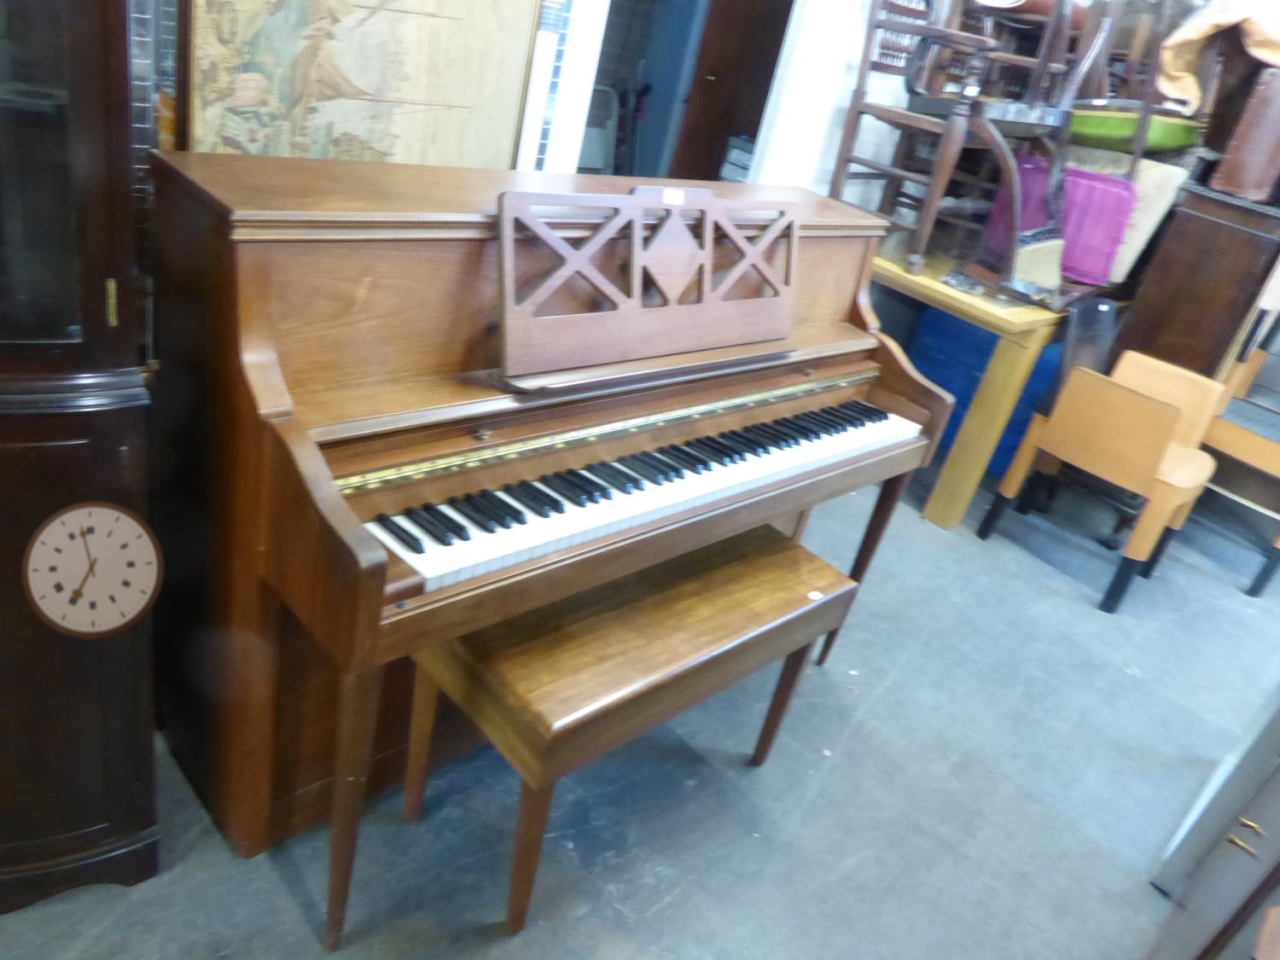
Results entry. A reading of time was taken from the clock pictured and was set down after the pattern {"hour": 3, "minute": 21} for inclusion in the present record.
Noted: {"hour": 6, "minute": 58}
